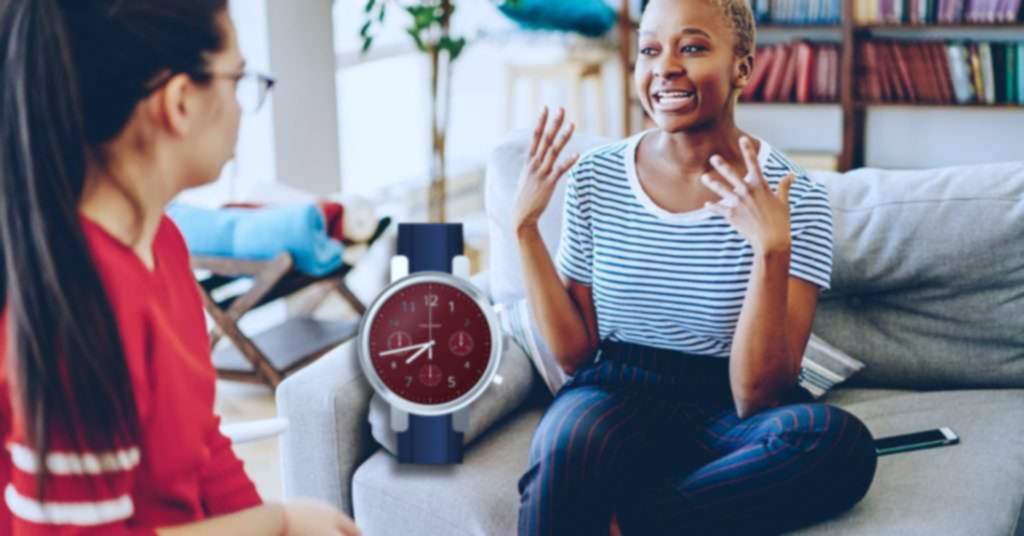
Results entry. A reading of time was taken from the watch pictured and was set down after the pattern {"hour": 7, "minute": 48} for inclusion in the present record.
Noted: {"hour": 7, "minute": 43}
